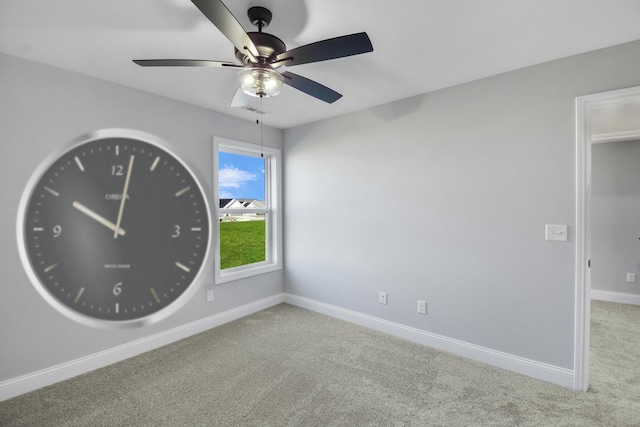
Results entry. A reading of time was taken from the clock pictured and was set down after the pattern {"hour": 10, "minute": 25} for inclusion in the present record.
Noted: {"hour": 10, "minute": 2}
